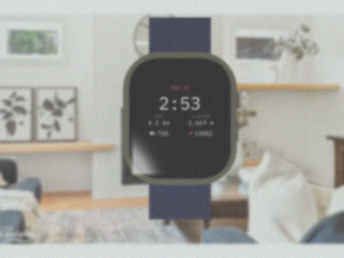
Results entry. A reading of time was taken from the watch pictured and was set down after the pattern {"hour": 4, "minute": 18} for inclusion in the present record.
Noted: {"hour": 2, "minute": 53}
